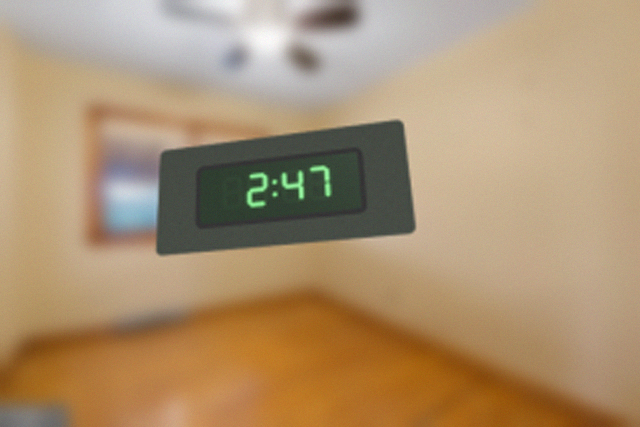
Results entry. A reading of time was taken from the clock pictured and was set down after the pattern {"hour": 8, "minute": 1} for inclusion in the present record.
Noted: {"hour": 2, "minute": 47}
